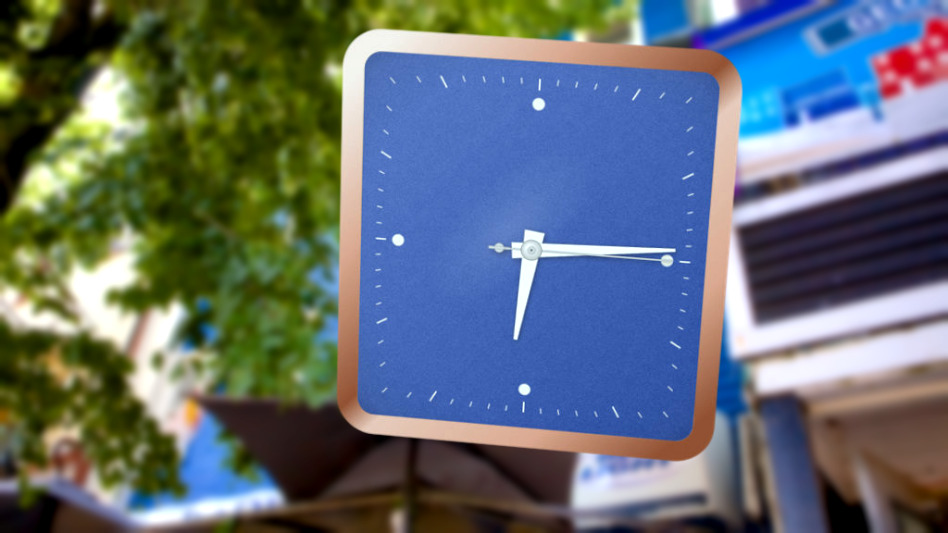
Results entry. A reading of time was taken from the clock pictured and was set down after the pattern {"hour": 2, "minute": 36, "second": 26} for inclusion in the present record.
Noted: {"hour": 6, "minute": 14, "second": 15}
